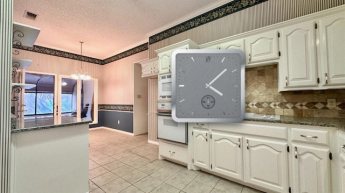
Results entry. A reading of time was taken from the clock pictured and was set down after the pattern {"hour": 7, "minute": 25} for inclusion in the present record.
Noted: {"hour": 4, "minute": 8}
